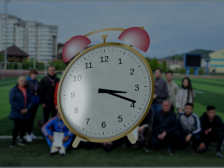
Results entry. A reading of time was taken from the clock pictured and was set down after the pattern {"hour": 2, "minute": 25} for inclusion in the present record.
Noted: {"hour": 3, "minute": 19}
